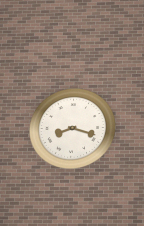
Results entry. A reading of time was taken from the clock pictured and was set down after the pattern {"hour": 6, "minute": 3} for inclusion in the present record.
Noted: {"hour": 8, "minute": 18}
